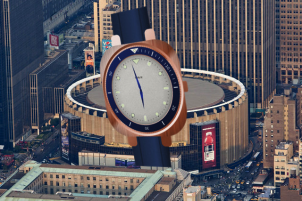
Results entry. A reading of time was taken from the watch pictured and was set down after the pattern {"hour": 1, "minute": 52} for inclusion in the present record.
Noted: {"hour": 5, "minute": 58}
